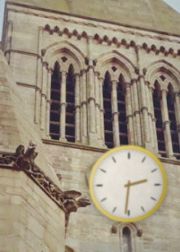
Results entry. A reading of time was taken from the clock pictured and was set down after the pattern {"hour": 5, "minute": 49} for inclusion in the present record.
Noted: {"hour": 2, "minute": 31}
